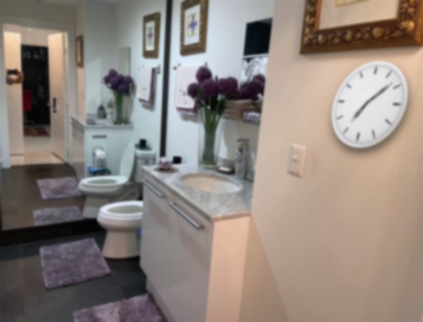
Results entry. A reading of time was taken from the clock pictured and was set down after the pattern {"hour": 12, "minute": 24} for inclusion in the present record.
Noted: {"hour": 7, "minute": 8}
